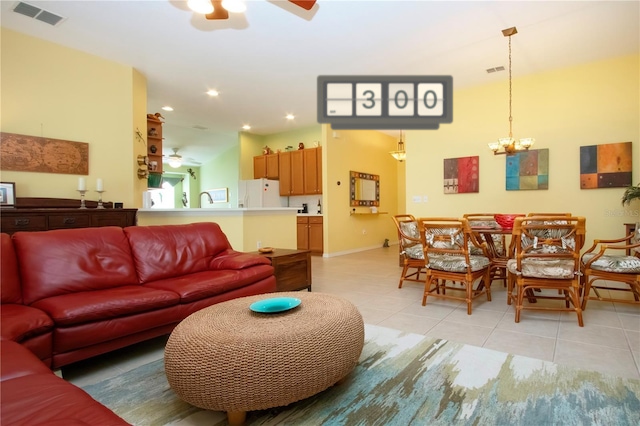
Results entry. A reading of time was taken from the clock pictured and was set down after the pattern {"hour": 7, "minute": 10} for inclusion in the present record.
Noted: {"hour": 3, "minute": 0}
